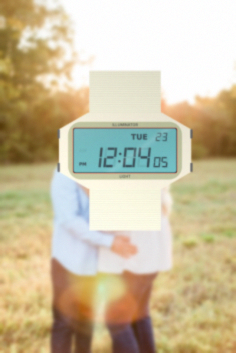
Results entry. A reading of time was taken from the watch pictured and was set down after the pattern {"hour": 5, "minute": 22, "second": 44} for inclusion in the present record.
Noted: {"hour": 12, "minute": 4, "second": 5}
